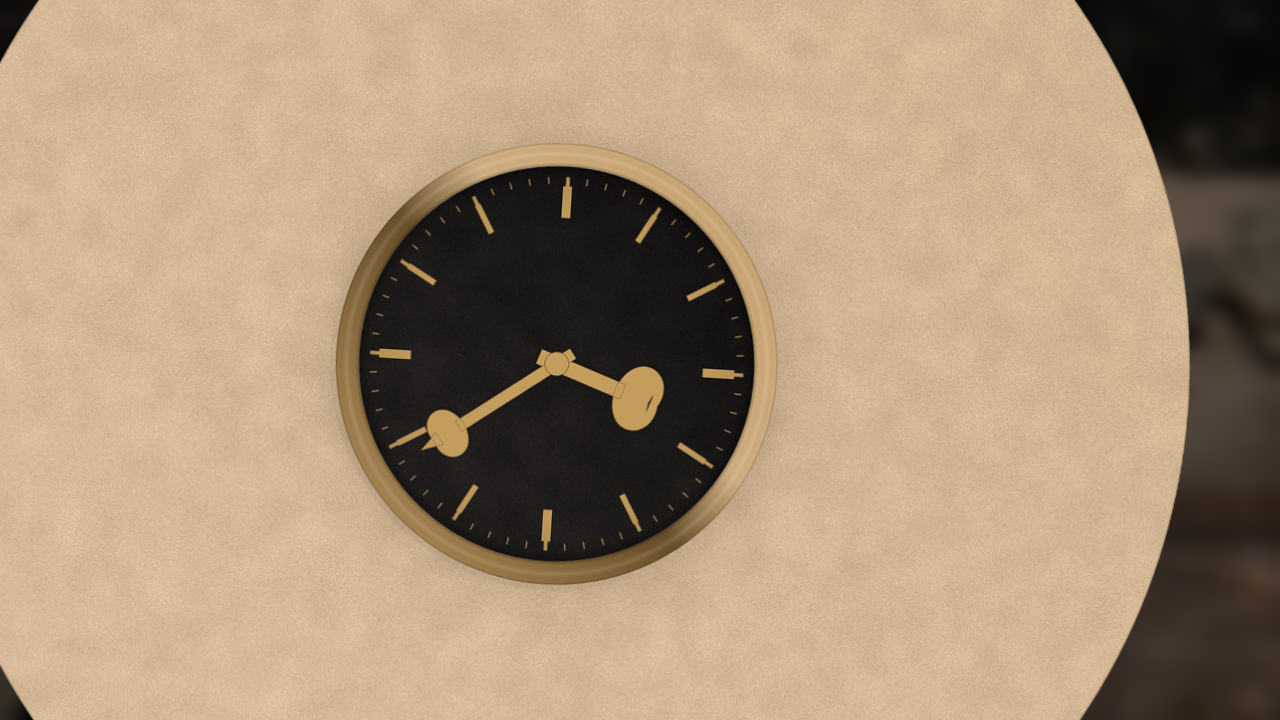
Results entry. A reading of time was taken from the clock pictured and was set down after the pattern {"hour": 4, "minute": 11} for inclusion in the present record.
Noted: {"hour": 3, "minute": 39}
